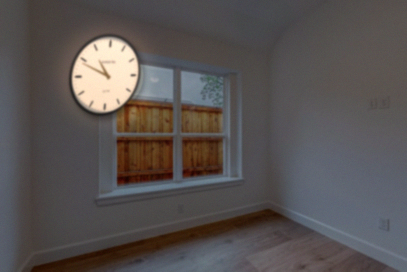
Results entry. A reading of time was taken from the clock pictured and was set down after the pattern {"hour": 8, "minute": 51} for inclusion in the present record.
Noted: {"hour": 10, "minute": 49}
